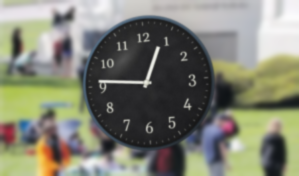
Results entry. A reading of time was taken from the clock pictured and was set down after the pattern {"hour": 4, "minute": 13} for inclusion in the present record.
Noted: {"hour": 12, "minute": 46}
